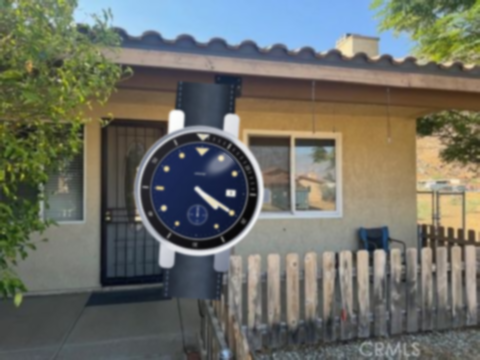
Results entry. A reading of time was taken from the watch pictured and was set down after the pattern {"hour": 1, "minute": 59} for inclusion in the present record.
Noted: {"hour": 4, "minute": 20}
